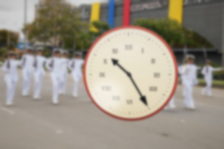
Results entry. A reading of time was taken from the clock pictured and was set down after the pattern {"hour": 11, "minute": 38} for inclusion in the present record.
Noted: {"hour": 10, "minute": 25}
